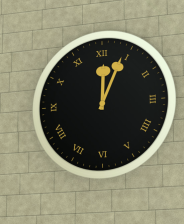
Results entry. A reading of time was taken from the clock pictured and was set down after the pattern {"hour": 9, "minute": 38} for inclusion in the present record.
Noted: {"hour": 12, "minute": 4}
